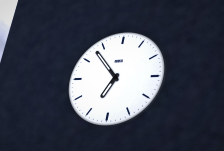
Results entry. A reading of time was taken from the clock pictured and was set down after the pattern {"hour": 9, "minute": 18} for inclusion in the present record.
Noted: {"hour": 6, "minute": 53}
